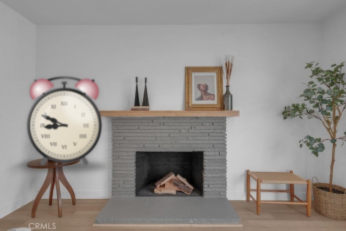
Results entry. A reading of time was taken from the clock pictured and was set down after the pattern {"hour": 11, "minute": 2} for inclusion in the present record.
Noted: {"hour": 8, "minute": 49}
